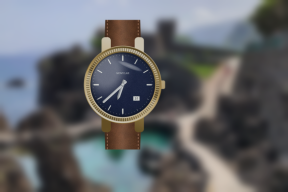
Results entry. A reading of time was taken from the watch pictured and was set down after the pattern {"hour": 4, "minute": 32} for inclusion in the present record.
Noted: {"hour": 6, "minute": 38}
